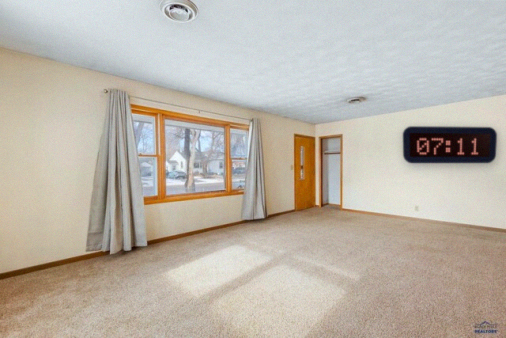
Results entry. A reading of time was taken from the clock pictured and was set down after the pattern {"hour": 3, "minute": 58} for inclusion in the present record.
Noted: {"hour": 7, "minute": 11}
